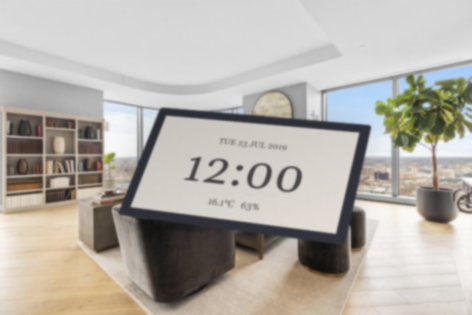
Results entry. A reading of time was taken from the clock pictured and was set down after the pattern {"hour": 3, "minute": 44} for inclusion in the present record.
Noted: {"hour": 12, "minute": 0}
